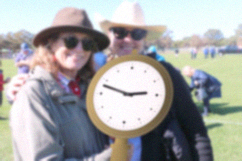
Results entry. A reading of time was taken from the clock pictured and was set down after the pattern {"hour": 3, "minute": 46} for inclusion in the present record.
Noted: {"hour": 2, "minute": 48}
